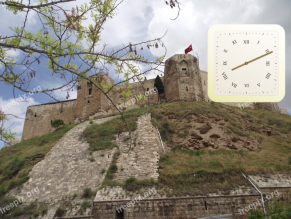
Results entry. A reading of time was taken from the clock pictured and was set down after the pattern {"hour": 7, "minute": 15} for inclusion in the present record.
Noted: {"hour": 8, "minute": 11}
